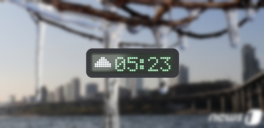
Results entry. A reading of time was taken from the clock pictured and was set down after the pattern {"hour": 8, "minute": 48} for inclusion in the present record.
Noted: {"hour": 5, "minute": 23}
